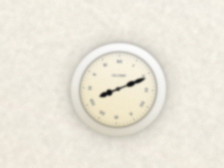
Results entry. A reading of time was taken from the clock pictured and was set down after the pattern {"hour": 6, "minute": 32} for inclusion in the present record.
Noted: {"hour": 8, "minute": 11}
